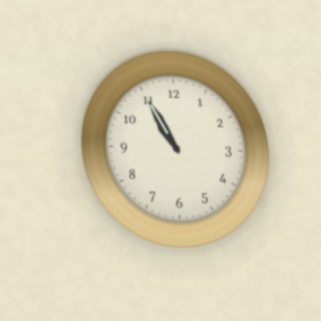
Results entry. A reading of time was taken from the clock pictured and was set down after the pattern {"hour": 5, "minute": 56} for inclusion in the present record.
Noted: {"hour": 10, "minute": 55}
